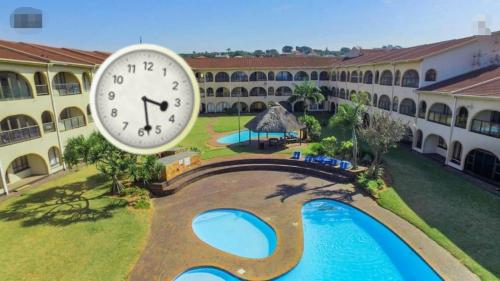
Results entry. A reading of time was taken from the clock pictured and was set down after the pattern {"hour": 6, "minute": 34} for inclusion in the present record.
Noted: {"hour": 3, "minute": 28}
